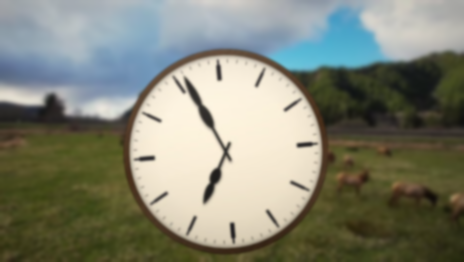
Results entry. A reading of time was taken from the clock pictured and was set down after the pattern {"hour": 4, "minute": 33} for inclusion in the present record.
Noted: {"hour": 6, "minute": 56}
